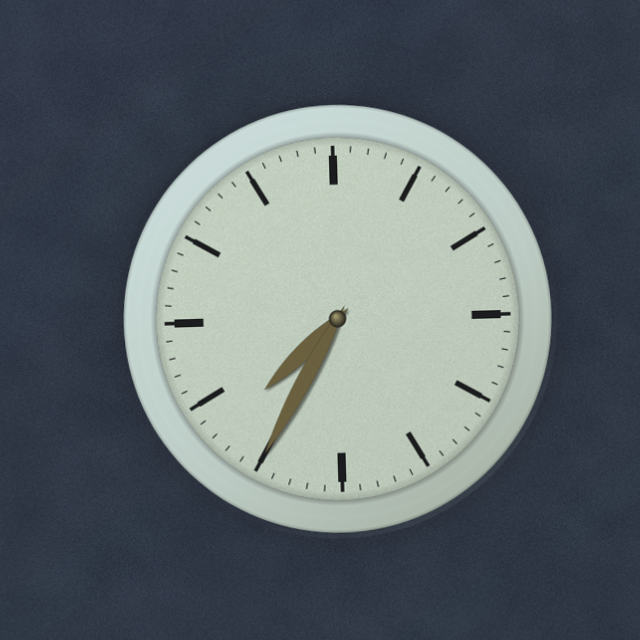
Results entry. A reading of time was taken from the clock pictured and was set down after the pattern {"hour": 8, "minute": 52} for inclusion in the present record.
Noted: {"hour": 7, "minute": 35}
